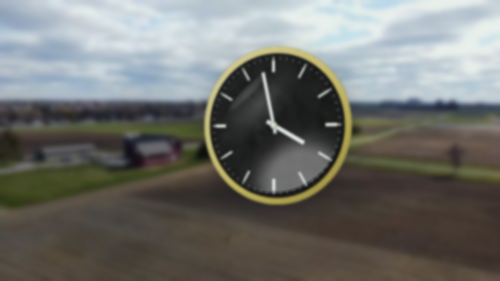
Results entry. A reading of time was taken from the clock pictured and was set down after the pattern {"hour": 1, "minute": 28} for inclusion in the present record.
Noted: {"hour": 3, "minute": 58}
